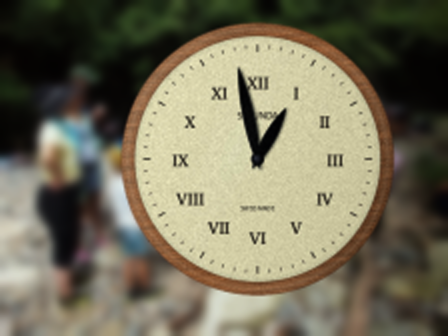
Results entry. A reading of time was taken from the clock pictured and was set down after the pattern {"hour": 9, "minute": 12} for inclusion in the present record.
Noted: {"hour": 12, "minute": 58}
